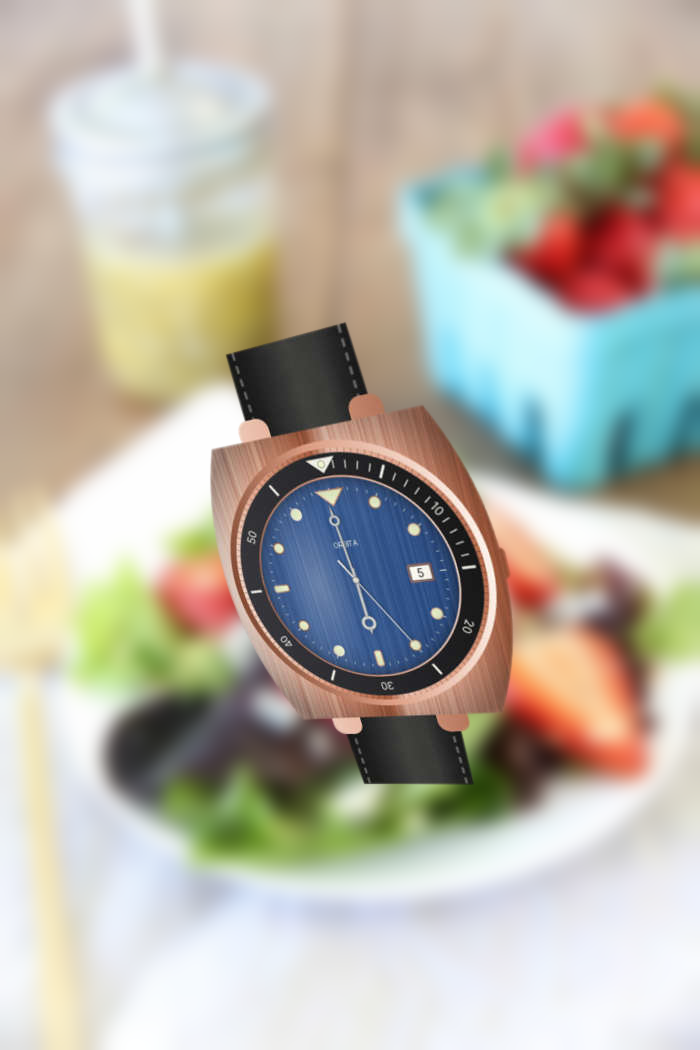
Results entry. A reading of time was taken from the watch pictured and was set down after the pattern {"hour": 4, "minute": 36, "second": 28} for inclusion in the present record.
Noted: {"hour": 5, "minute": 59, "second": 25}
